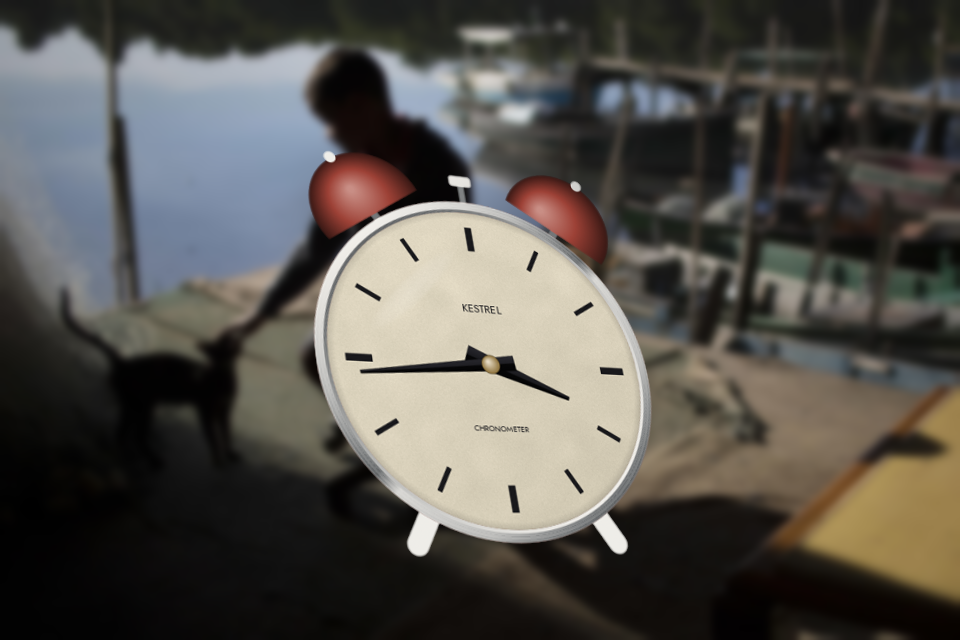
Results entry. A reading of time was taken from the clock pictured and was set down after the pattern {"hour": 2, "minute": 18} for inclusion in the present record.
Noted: {"hour": 3, "minute": 44}
